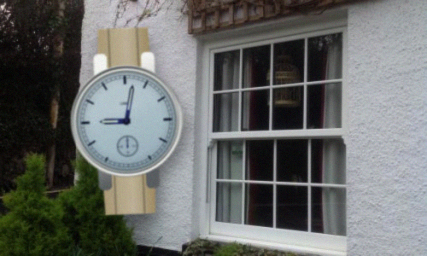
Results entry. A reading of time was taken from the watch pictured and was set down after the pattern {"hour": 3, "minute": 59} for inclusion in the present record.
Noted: {"hour": 9, "minute": 2}
